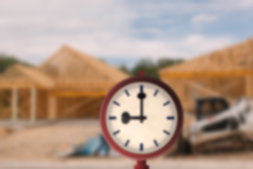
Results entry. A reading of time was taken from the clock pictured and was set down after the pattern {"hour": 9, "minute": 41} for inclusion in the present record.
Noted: {"hour": 9, "minute": 0}
